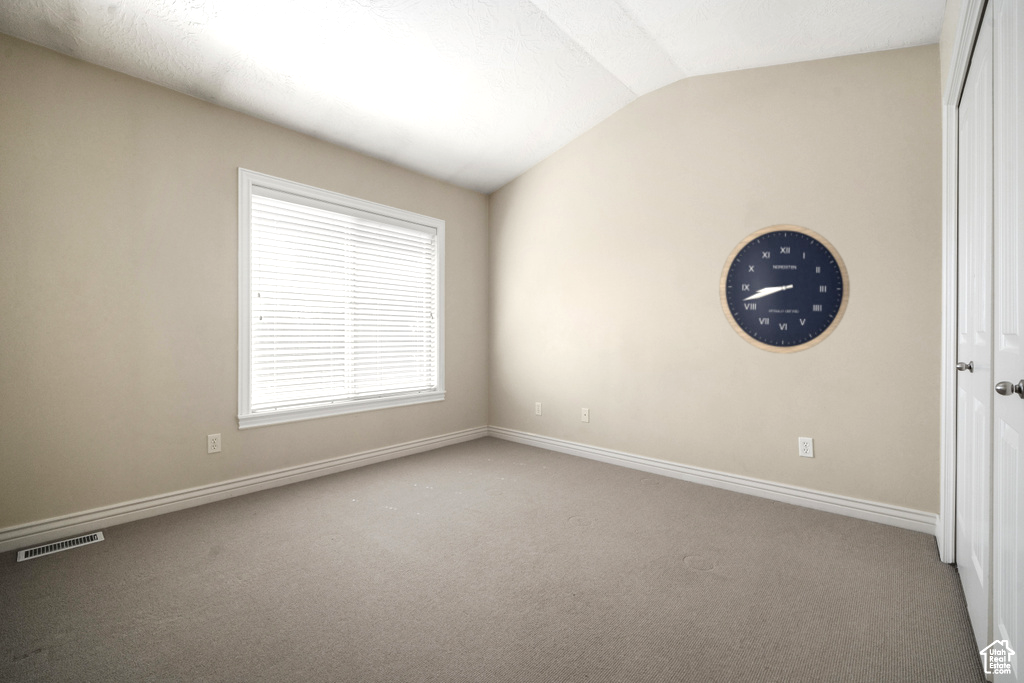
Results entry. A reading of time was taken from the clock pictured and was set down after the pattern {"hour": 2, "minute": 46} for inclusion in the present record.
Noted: {"hour": 8, "minute": 42}
